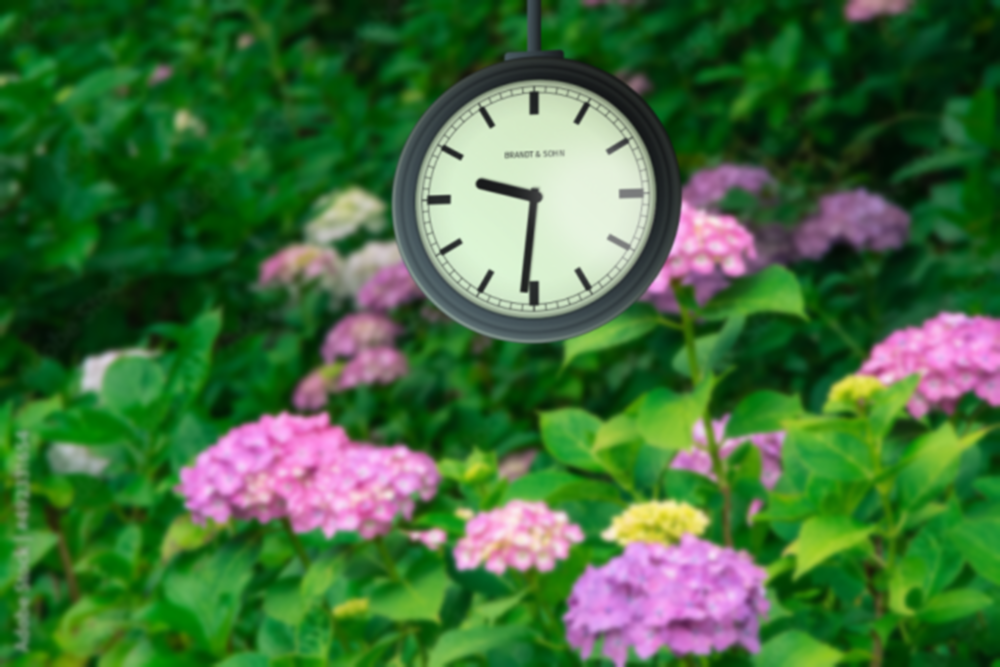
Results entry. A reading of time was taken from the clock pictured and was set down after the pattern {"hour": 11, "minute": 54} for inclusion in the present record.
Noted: {"hour": 9, "minute": 31}
